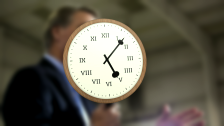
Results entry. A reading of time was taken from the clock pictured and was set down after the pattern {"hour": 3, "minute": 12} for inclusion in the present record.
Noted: {"hour": 5, "minute": 7}
